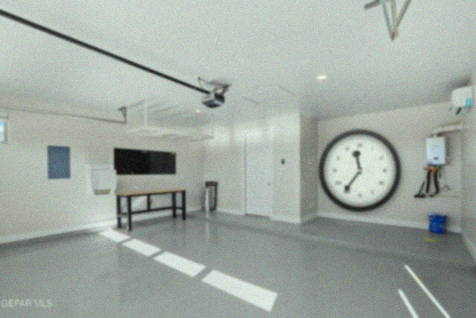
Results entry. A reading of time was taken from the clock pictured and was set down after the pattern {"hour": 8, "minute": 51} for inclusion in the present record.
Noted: {"hour": 11, "minute": 36}
